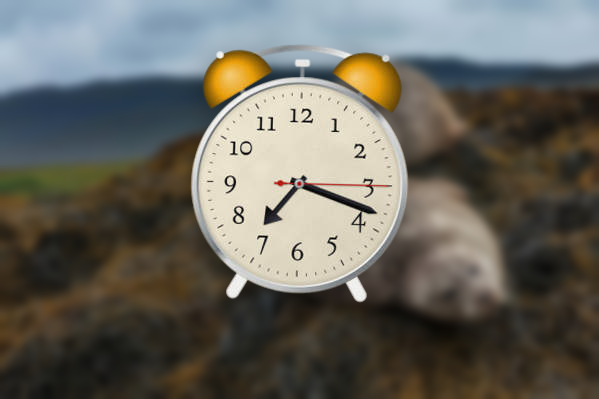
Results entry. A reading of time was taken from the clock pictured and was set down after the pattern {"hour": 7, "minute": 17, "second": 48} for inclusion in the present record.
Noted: {"hour": 7, "minute": 18, "second": 15}
